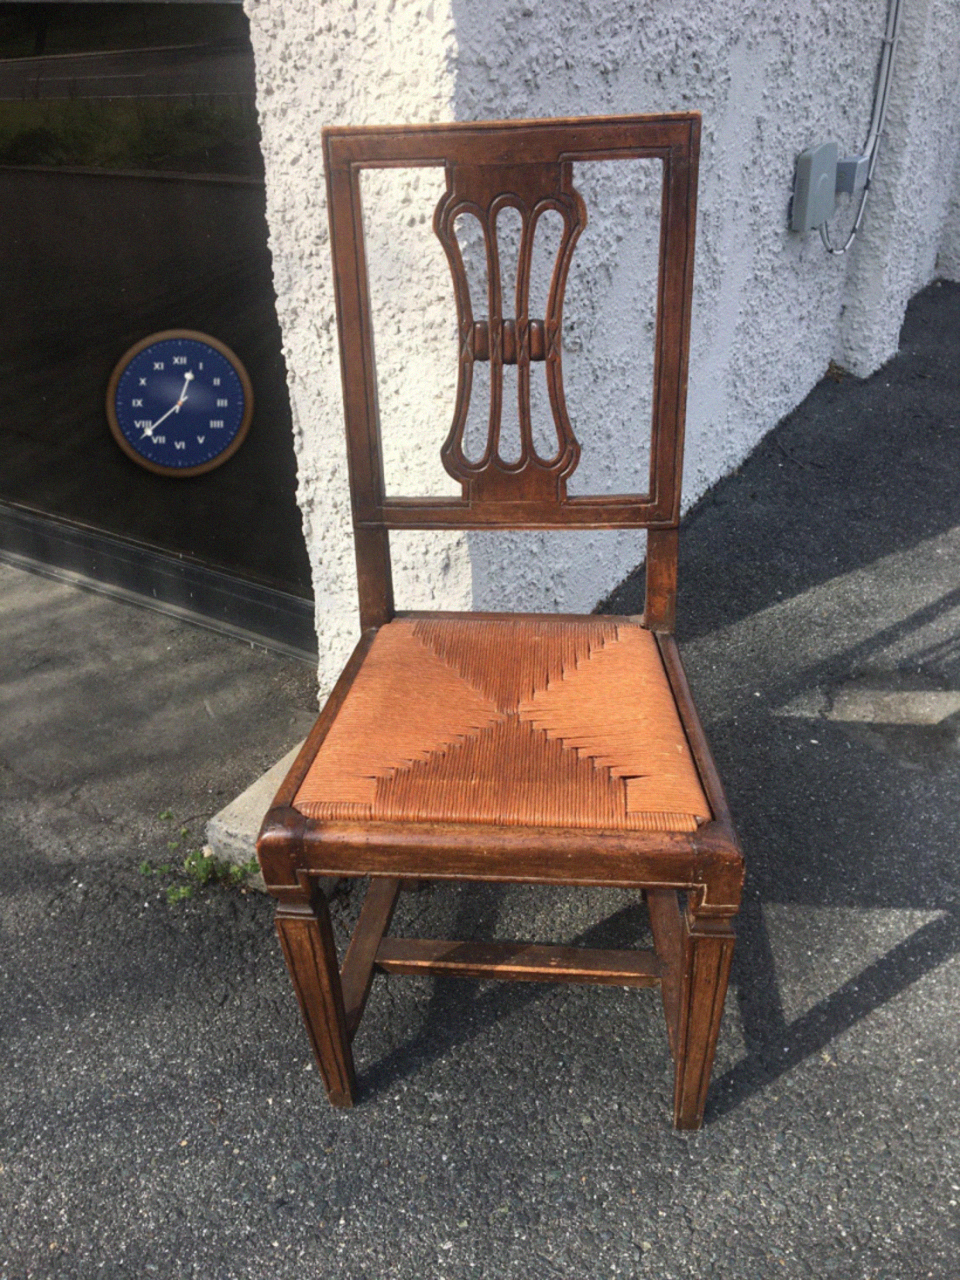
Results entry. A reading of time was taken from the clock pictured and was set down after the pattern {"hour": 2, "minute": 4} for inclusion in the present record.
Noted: {"hour": 12, "minute": 38}
